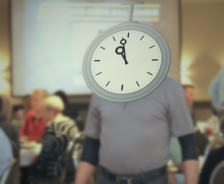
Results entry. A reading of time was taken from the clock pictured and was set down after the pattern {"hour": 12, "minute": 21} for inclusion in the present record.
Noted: {"hour": 10, "minute": 58}
